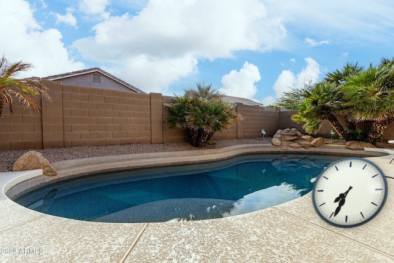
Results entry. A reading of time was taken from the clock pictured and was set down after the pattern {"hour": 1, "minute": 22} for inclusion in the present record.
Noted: {"hour": 7, "minute": 34}
